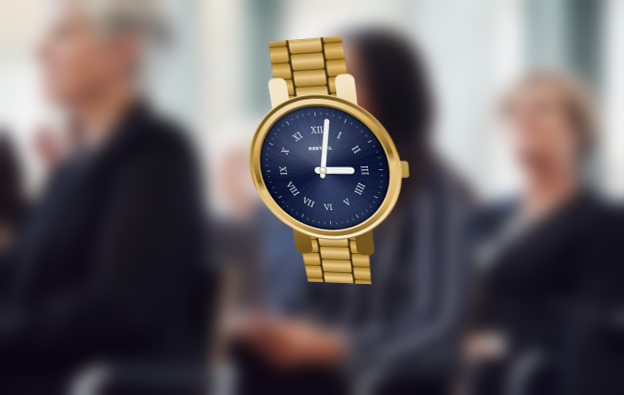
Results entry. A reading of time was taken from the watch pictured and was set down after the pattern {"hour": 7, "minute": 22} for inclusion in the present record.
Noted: {"hour": 3, "minute": 2}
